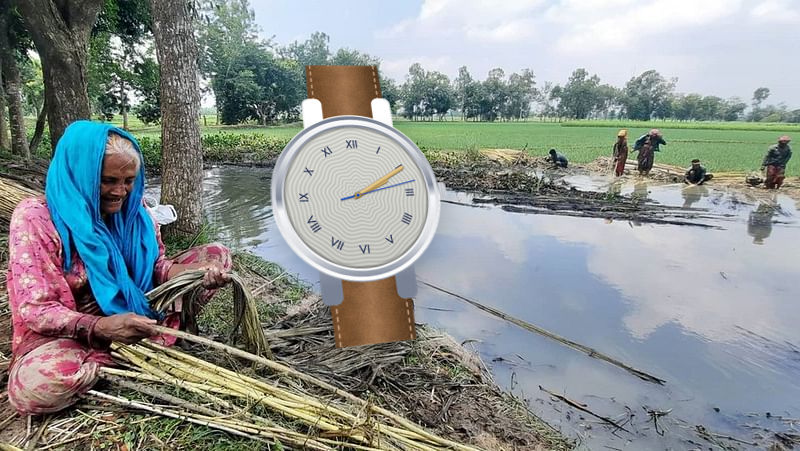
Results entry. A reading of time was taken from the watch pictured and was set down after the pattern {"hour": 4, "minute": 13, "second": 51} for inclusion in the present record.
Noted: {"hour": 2, "minute": 10, "second": 13}
